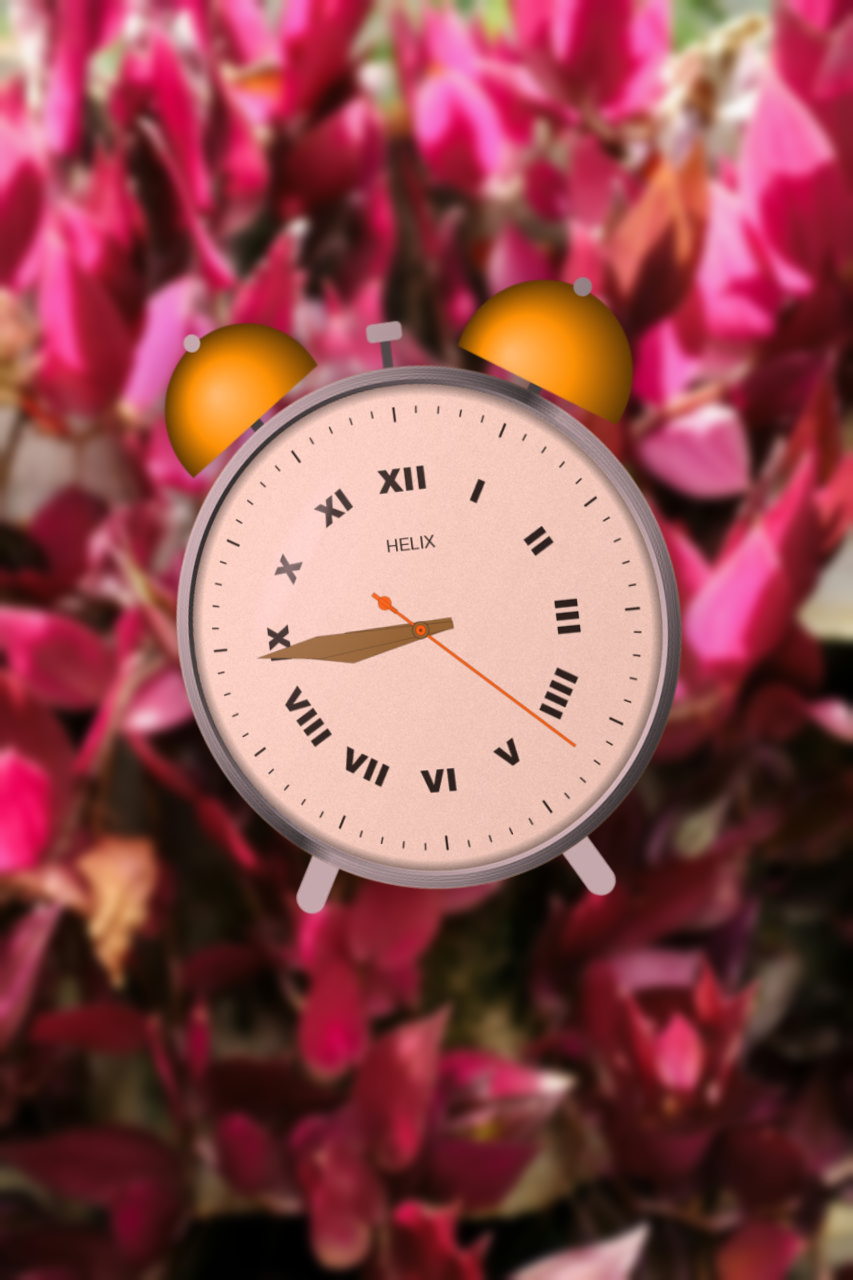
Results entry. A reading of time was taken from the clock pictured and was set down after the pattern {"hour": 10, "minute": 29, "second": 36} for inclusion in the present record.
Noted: {"hour": 8, "minute": 44, "second": 22}
